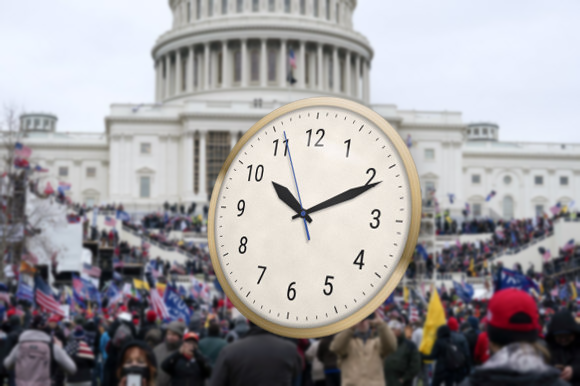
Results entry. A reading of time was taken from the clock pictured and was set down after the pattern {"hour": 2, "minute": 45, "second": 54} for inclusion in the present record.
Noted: {"hour": 10, "minute": 10, "second": 56}
